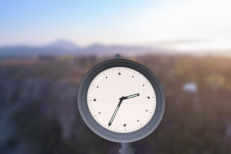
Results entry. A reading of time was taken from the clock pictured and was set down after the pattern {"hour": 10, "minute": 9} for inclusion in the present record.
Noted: {"hour": 2, "minute": 35}
